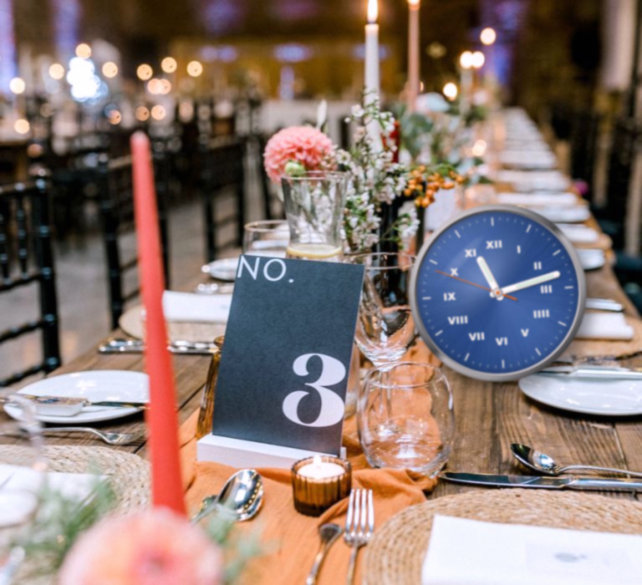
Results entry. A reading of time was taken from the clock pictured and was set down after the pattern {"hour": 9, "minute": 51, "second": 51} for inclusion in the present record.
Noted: {"hour": 11, "minute": 12, "second": 49}
